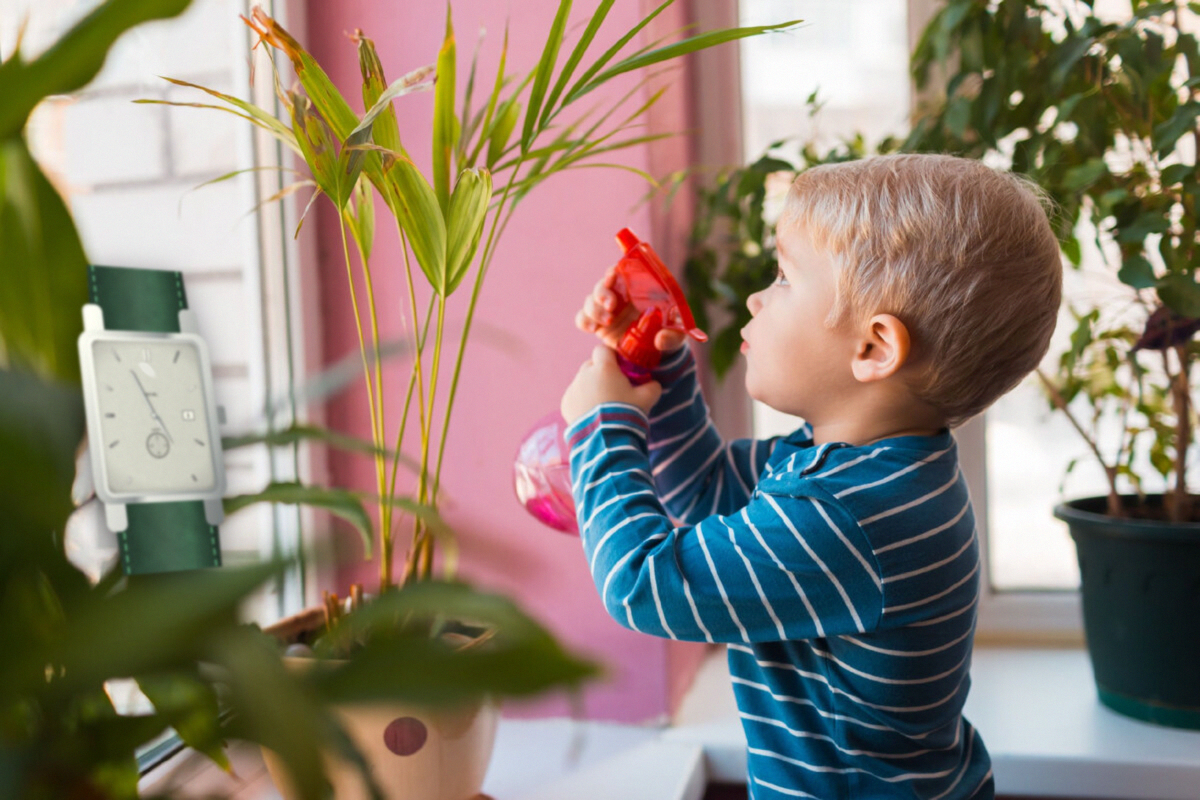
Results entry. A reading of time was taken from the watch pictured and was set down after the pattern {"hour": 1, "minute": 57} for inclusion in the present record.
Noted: {"hour": 4, "minute": 56}
